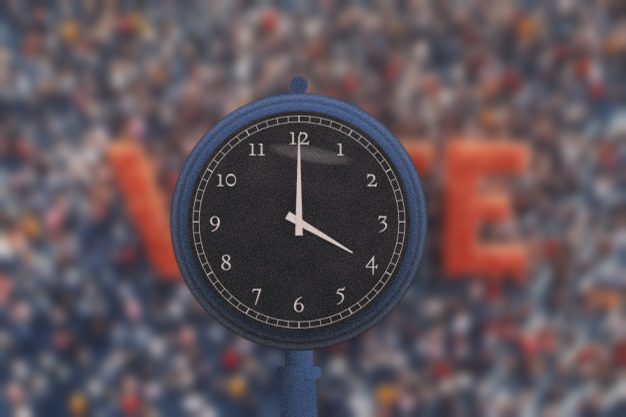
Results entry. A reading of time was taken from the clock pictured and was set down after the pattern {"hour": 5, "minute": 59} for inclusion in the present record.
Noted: {"hour": 4, "minute": 0}
